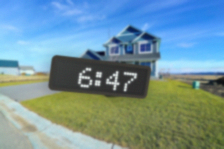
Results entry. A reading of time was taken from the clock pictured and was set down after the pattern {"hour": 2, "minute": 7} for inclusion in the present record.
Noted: {"hour": 6, "minute": 47}
